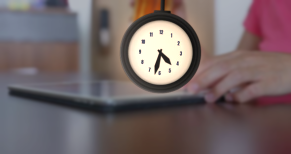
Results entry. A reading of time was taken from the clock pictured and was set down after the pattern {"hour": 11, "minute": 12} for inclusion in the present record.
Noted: {"hour": 4, "minute": 32}
